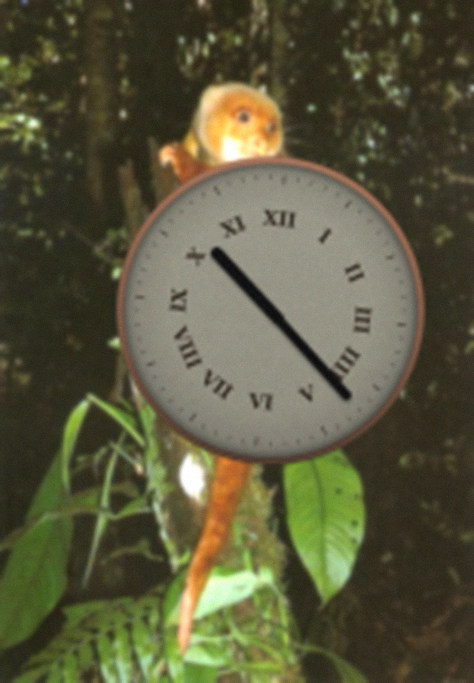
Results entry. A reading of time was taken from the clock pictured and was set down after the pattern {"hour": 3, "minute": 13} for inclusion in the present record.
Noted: {"hour": 10, "minute": 22}
